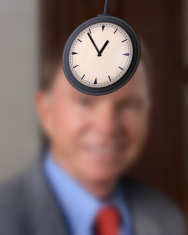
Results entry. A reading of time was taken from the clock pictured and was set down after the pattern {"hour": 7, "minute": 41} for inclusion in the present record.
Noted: {"hour": 12, "minute": 54}
